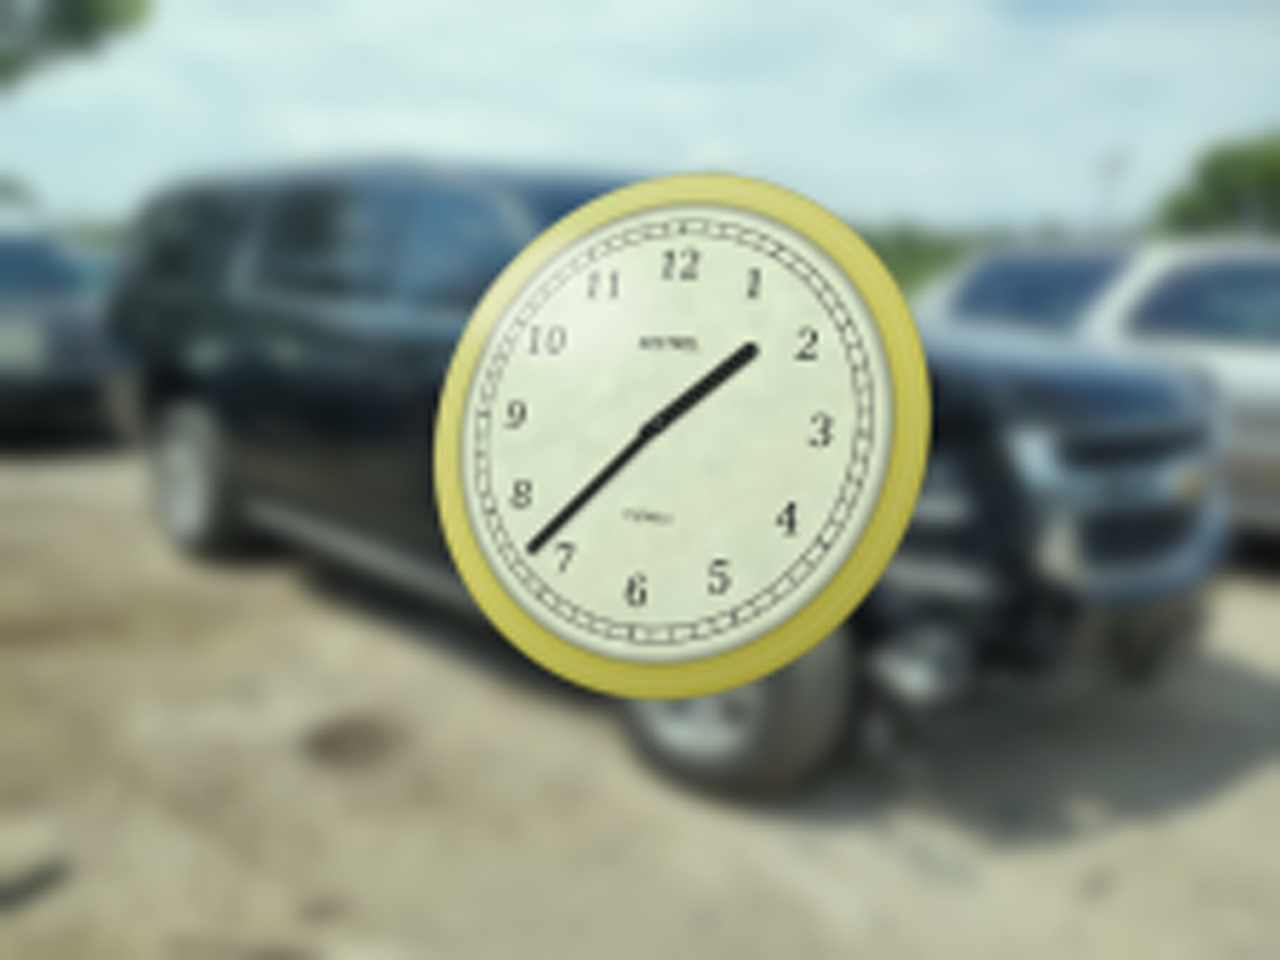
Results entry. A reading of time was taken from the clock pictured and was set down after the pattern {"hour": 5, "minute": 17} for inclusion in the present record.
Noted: {"hour": 1, "minute": 37}
